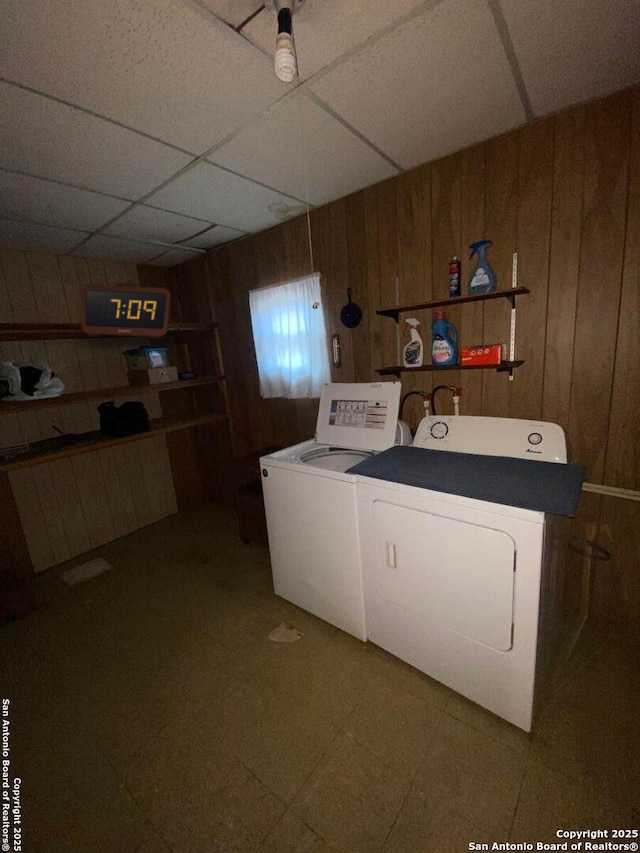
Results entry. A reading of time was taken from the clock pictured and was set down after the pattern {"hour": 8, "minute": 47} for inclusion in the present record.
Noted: {"hour": 7, "minute": 9}
